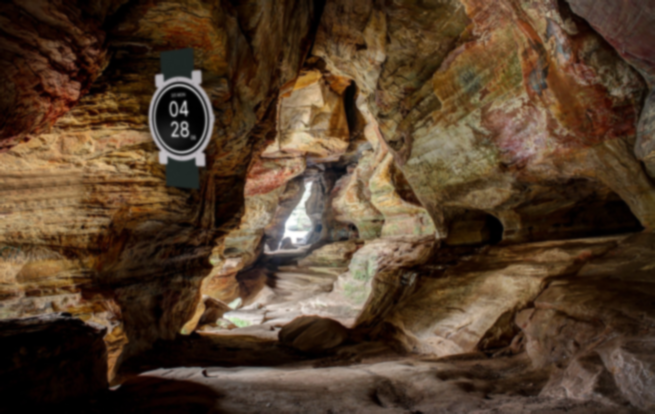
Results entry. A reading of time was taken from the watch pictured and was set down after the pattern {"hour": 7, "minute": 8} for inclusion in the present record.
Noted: {"hour": 4, "minute": 28}
